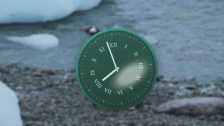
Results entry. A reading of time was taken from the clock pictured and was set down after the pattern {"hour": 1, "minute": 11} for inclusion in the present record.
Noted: {"hour": 7, "minute": 58}
